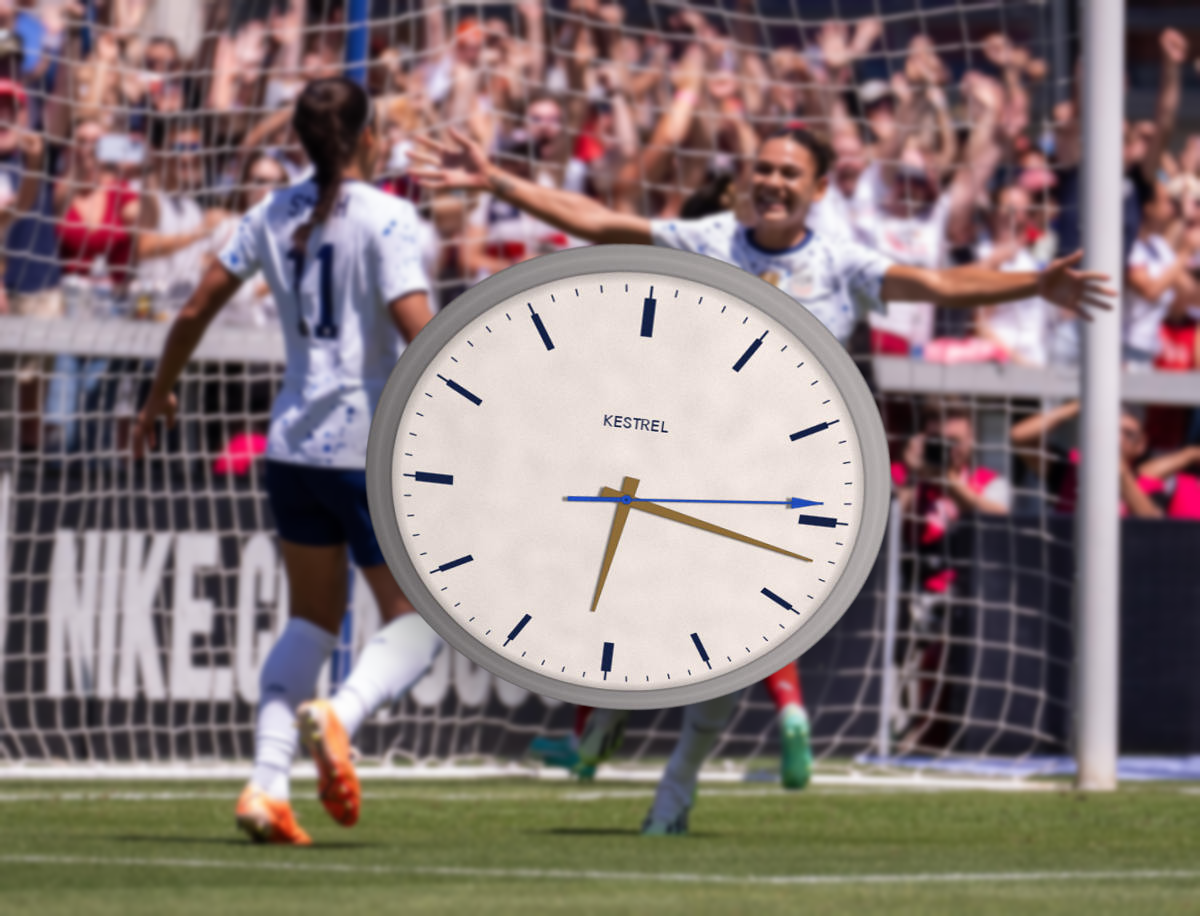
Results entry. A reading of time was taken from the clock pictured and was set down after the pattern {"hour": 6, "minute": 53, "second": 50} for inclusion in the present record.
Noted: {"hour": 6, "minute": 17, "second": 14}
